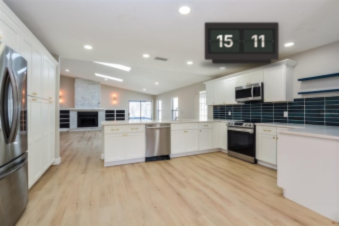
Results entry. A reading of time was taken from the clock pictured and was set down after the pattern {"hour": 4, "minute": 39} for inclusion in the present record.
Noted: {"hour": 15, "minute": 11}
